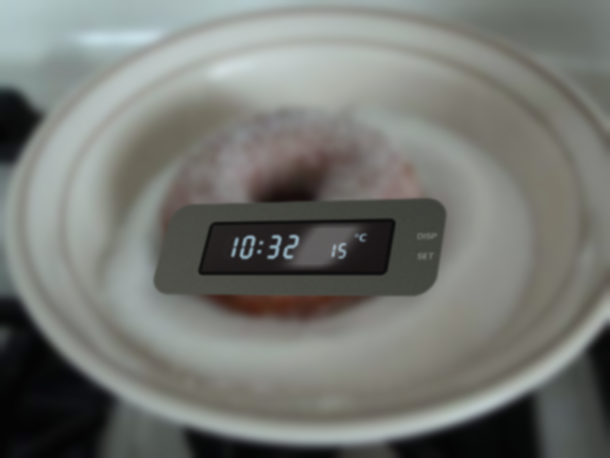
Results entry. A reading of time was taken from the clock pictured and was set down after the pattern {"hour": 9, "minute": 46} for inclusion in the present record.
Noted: {"hour": 10, "minute": 32}
